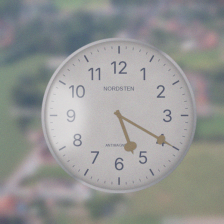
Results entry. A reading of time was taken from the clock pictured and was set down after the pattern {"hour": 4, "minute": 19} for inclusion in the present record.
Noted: {"hour": 5, "minute": 20}
